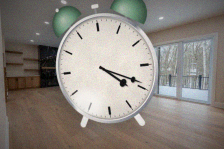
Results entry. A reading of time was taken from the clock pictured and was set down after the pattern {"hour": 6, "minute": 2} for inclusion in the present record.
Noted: {"hour": 4, "minute": 19}
